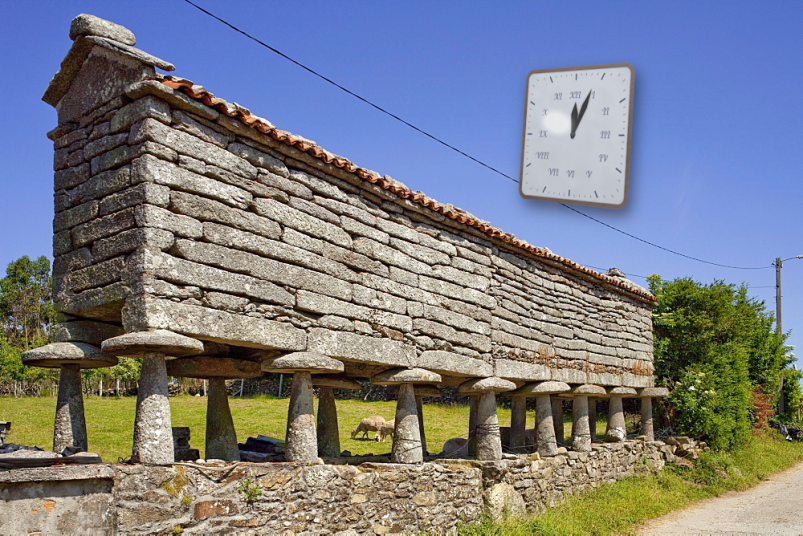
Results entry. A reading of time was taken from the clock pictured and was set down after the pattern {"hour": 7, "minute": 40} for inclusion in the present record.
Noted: {"hour": 12, "minute": 4}
